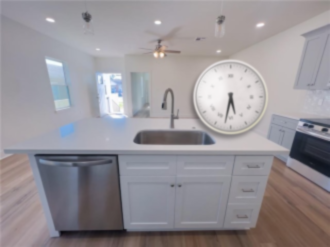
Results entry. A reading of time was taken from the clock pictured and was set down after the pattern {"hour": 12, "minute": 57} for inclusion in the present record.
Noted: {"hour": 5, "minute": 32}
